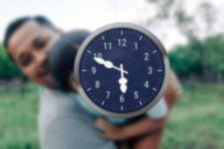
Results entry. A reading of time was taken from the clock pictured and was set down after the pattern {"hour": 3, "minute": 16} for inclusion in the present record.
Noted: {"hour": 5, "minute": 49}
